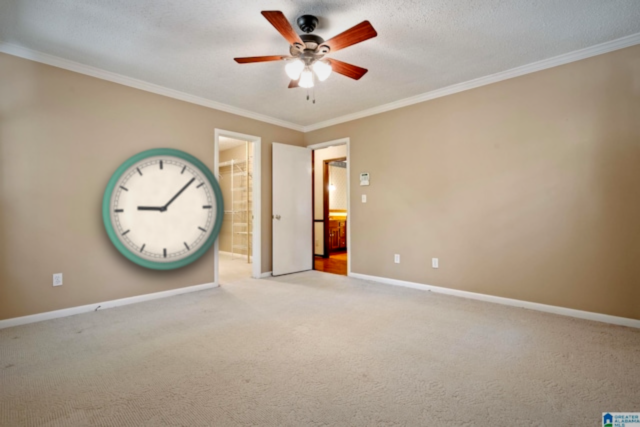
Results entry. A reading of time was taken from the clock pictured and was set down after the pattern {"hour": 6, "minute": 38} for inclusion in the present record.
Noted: {"hour": 9, "minute": 8}
